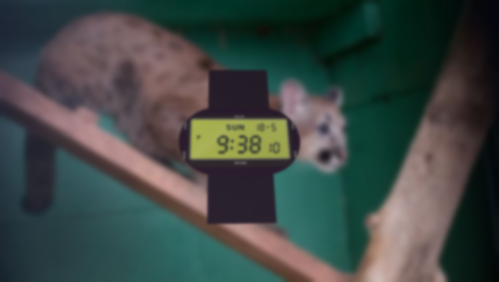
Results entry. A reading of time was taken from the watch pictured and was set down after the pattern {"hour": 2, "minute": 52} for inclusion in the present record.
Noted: {"hour": 9, "minute": 38}
